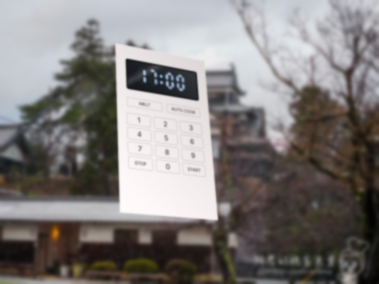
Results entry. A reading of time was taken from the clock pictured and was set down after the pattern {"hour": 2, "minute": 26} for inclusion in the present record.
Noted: {"hour": 17, "minute": 0}
